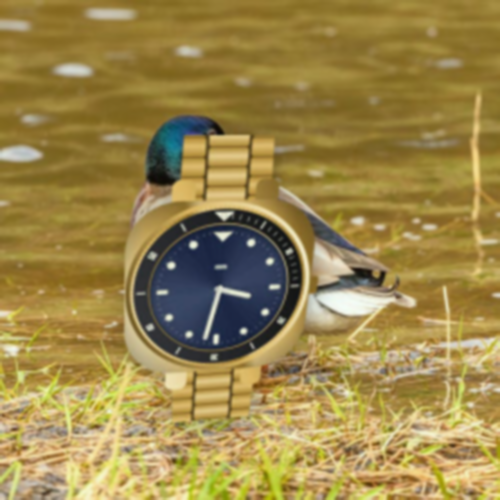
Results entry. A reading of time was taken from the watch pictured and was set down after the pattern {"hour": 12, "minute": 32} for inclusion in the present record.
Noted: {"hour": 3, "minute": 32}
